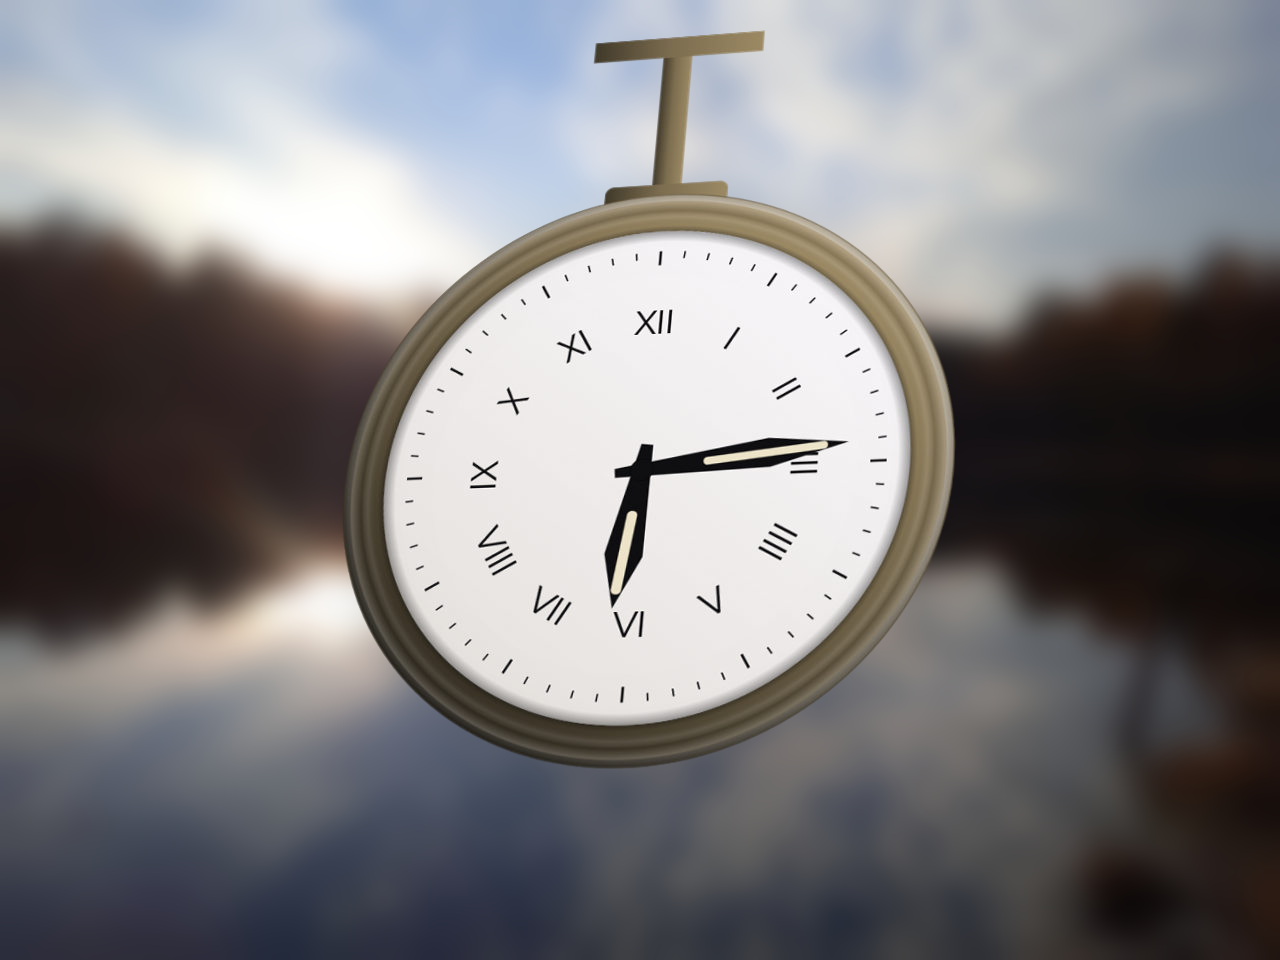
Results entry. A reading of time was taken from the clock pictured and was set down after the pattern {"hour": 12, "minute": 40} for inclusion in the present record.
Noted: {"hour": 6, "minute": 14}
